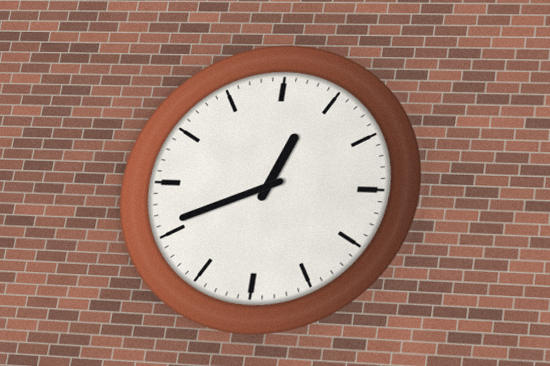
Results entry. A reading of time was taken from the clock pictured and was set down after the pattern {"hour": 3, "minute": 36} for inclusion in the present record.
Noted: {"hour": 12, "minute": 41}
